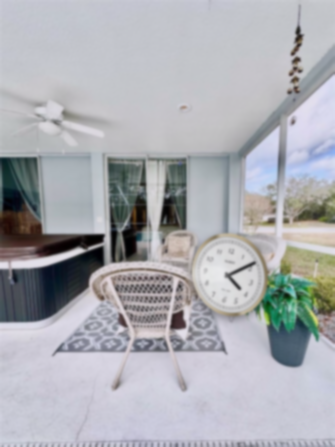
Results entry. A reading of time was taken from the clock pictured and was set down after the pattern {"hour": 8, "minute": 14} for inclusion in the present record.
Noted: {"hour": 4, "minute": 9}
